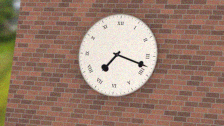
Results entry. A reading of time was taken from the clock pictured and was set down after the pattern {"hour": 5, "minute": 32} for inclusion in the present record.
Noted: {"hour": 7, "minute": 18}
